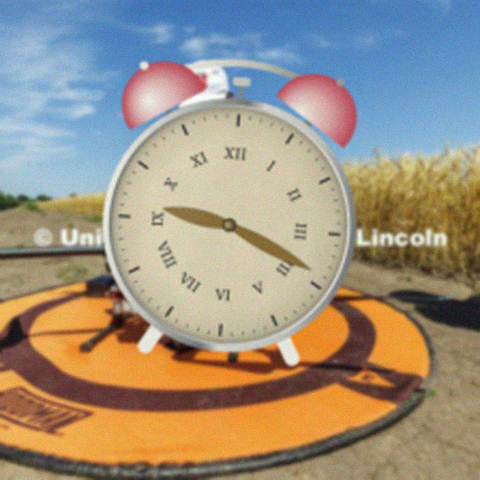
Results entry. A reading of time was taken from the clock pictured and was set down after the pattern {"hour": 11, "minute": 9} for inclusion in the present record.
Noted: {"hour": 9, "minute": 19}
